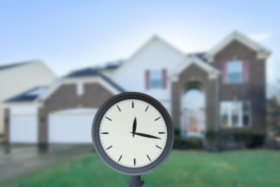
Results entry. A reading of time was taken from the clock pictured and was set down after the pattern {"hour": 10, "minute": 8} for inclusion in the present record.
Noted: {"hour": 12, "minute": 17}
